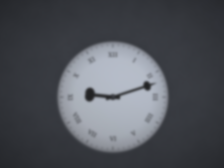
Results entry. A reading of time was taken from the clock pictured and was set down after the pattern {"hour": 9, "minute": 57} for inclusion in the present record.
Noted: {"hour": 9, "minute": 12}
